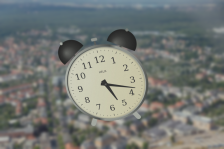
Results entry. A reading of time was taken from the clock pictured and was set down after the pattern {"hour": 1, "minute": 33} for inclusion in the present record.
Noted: {"hour": 5, "minute": 18}
